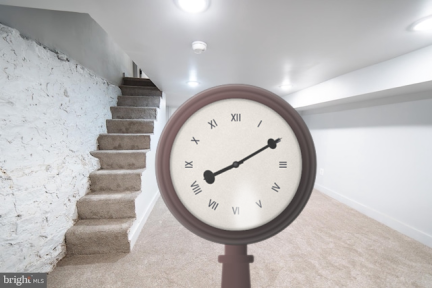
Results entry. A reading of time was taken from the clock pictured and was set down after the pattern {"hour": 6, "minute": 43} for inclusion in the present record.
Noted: {"hour": 8, "minute": 10}
